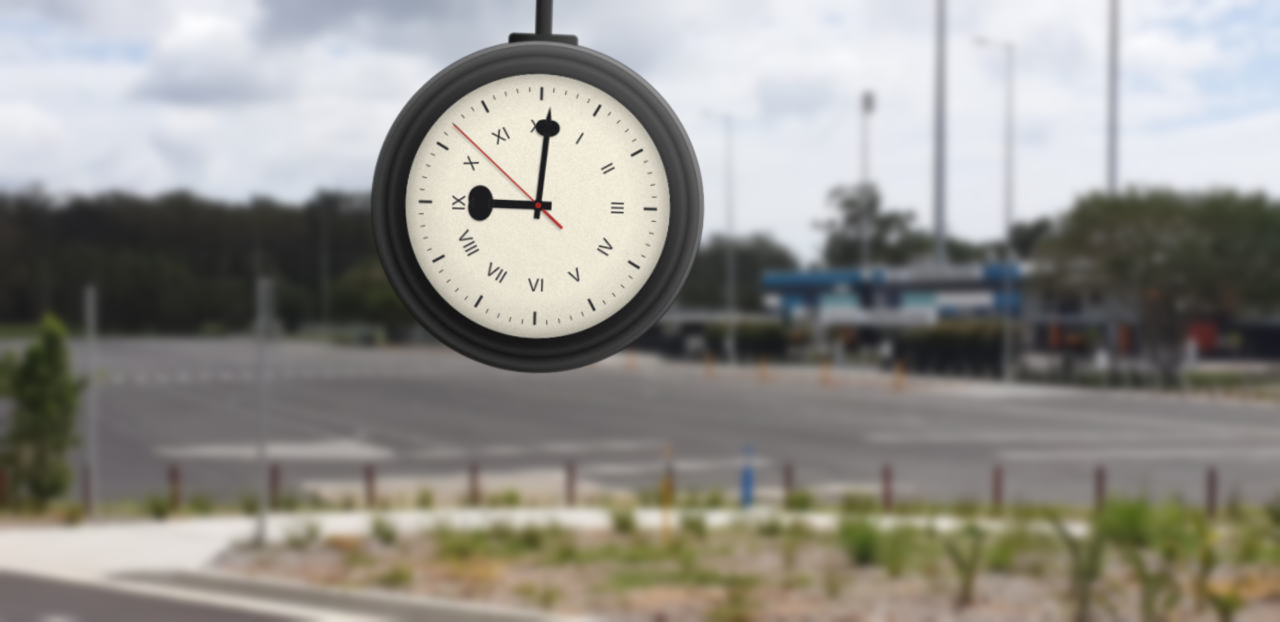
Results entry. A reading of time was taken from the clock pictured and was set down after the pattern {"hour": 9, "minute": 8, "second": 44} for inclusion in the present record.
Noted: {"hour": 9, "minute": 0, "second": 52}
